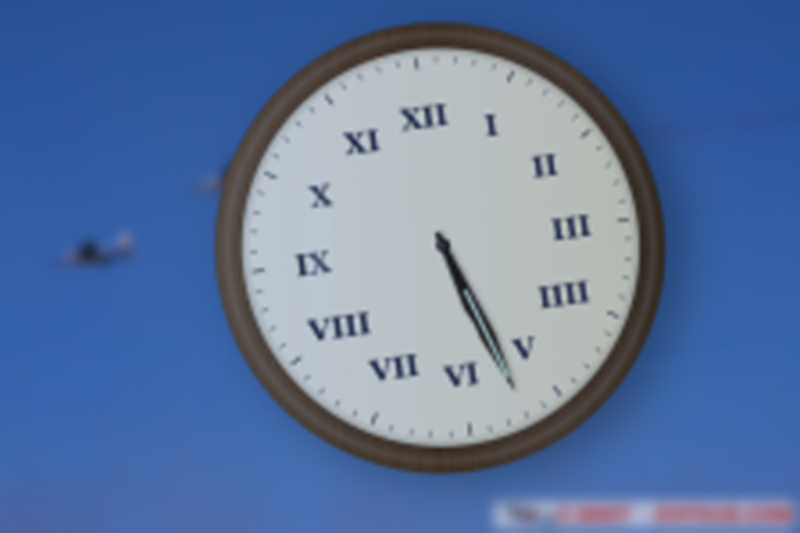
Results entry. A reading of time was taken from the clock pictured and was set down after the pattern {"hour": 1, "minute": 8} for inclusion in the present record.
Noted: {"hour": 5, "minute": 27}
